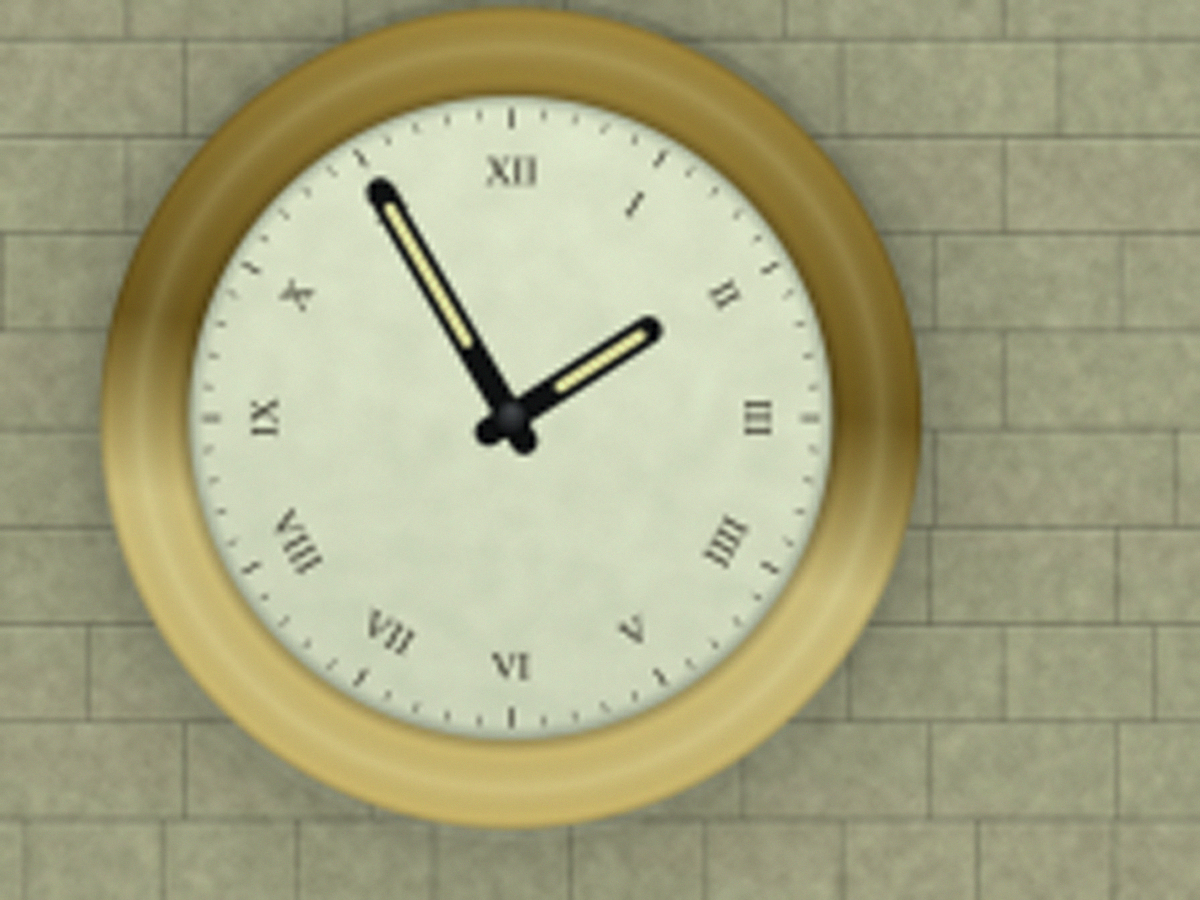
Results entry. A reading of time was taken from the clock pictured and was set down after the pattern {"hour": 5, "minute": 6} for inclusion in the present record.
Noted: {"hour": 1, "minute": 55}
